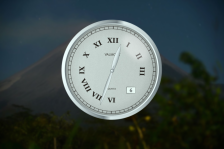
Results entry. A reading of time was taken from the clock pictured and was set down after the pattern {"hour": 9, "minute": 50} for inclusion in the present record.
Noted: {"hour": 12, "minute": 33}
